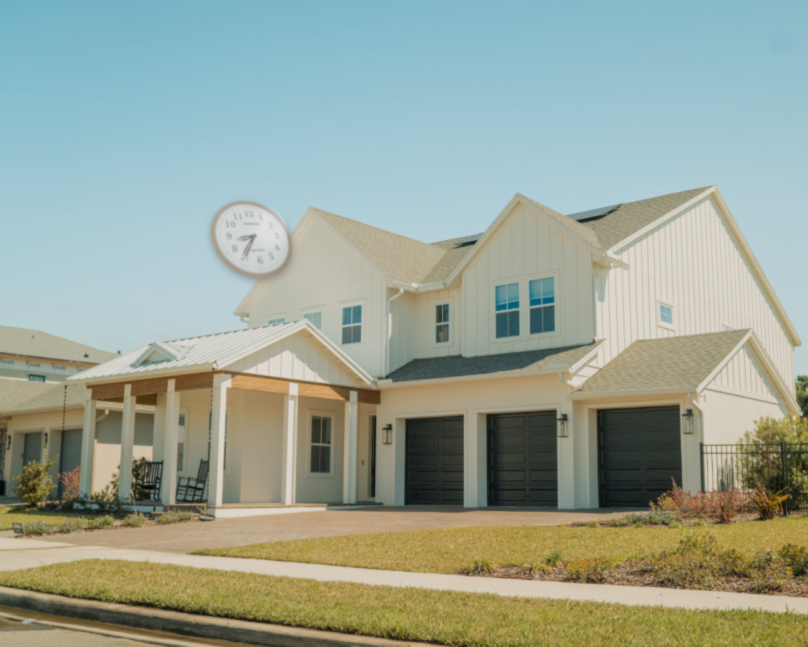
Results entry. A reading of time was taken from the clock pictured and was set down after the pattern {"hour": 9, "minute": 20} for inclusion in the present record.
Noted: {"hour": 8, "minute": 36}
